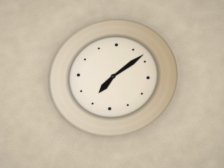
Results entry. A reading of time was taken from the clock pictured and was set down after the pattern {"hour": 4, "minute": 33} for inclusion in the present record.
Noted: {"hour": 7, "minute": 8}
